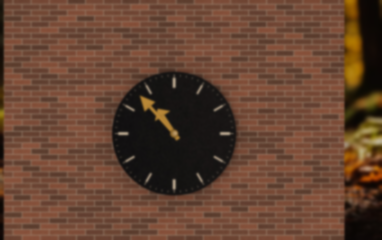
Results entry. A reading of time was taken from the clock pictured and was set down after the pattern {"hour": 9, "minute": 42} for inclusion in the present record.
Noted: {"hour": 10, "minute": 53}
